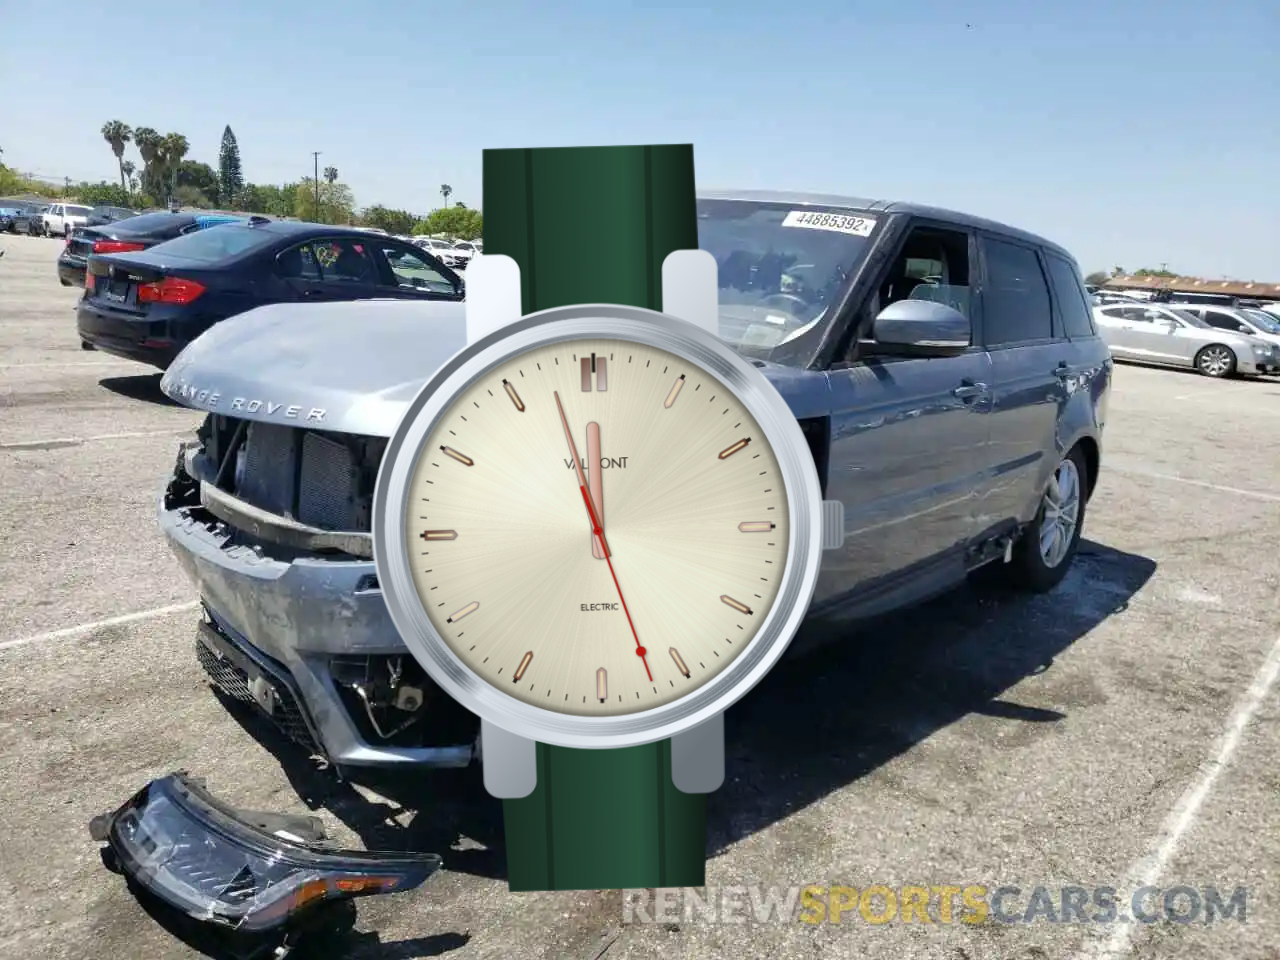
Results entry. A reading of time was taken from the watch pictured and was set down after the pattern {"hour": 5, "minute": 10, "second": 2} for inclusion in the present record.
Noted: {"hour": 11, "minute": 57, "second": 27}
